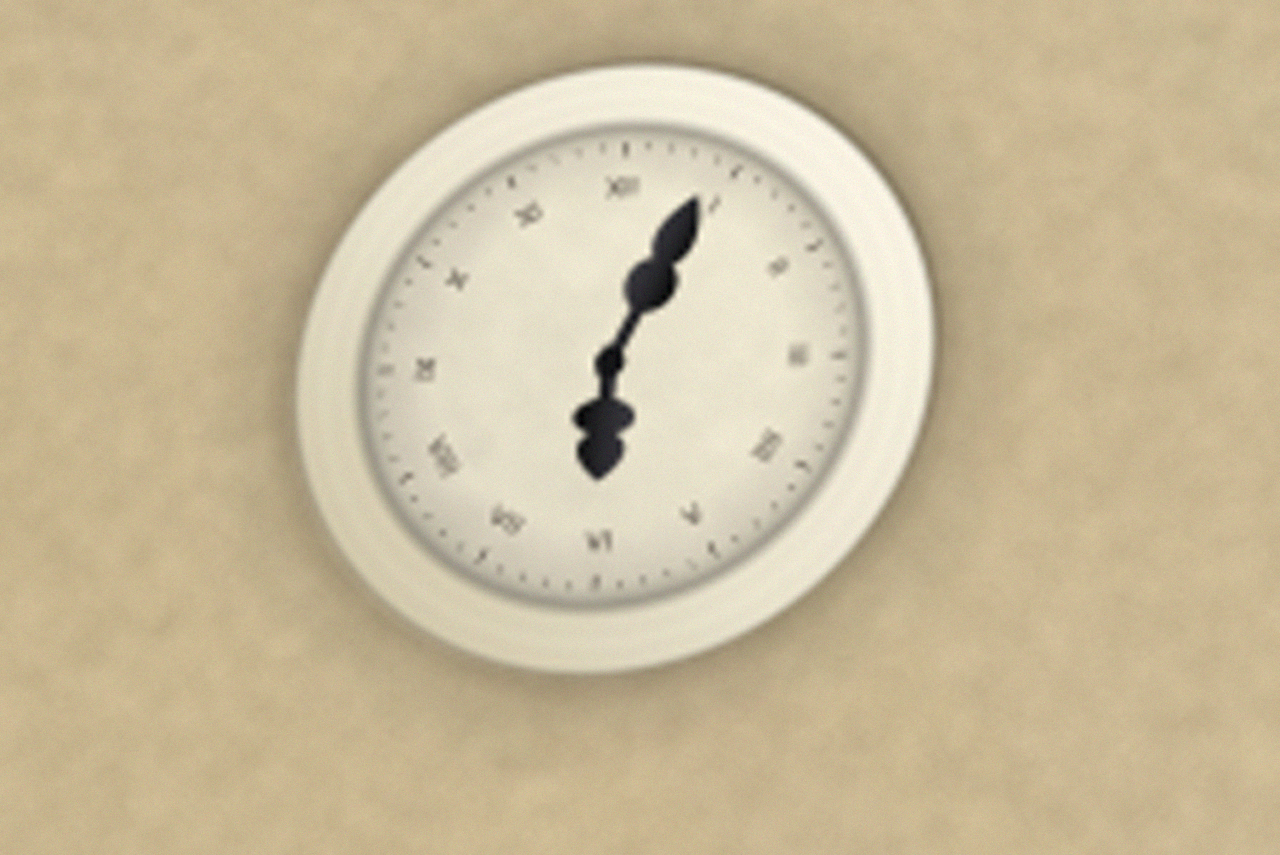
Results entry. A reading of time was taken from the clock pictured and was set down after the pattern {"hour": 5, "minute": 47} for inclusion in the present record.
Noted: {"hour": 6, "minute": 4}
